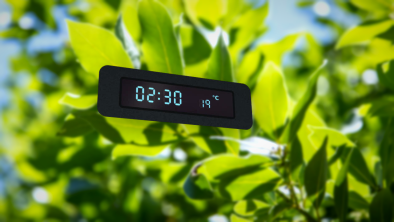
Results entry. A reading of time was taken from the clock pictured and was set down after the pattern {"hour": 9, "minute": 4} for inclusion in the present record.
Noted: {"hour": 2, "minute": 30}
